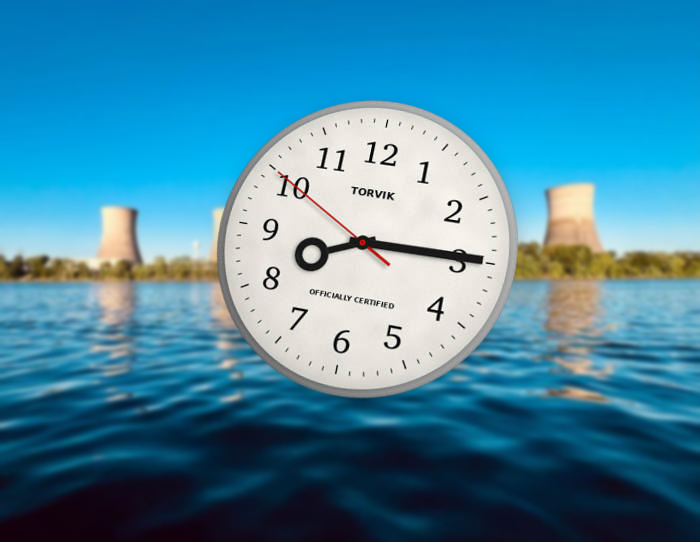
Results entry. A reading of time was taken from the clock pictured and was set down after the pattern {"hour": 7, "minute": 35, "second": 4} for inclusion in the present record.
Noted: {"hour": 8, "minute": 14, "second": 50}
